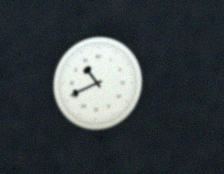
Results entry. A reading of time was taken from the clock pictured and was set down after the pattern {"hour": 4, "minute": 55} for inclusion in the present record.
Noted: {"hour": 10, "minute": 41}
